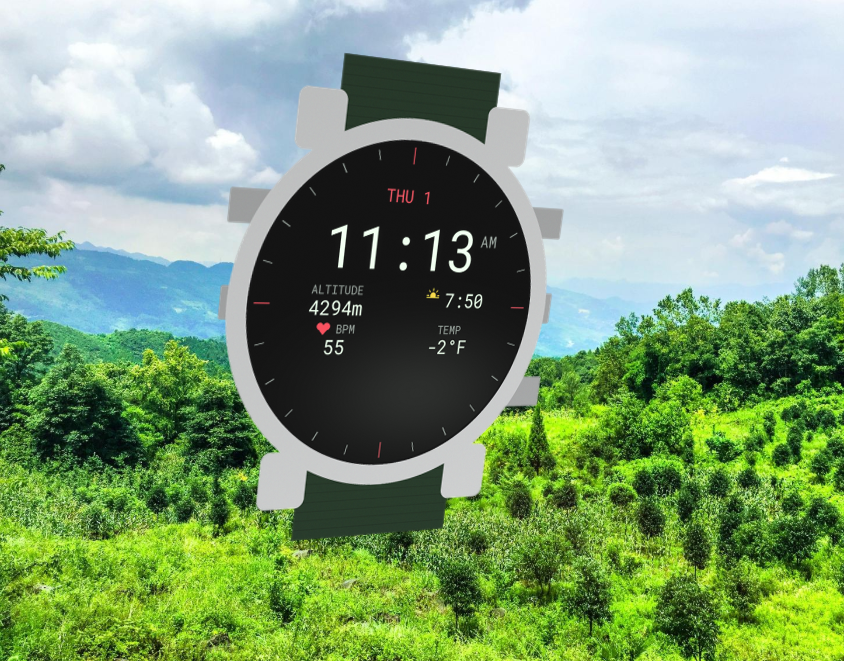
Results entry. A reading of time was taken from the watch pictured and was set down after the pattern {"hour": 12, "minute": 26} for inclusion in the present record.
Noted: {"hour": 11, "minute": 13}
